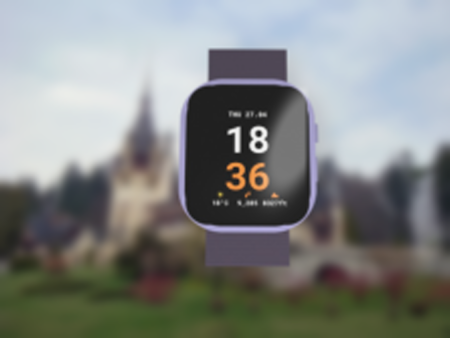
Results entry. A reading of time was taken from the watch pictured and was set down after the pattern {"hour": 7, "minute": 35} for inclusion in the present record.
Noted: {"hour": 18, "minute": 36}
